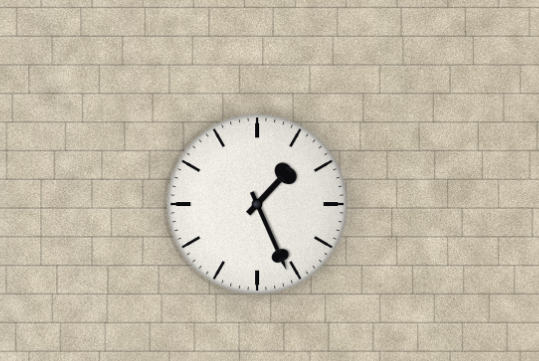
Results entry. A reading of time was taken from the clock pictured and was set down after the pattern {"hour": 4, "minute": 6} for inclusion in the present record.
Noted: {"hour": 1, "minute": 26}
